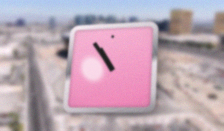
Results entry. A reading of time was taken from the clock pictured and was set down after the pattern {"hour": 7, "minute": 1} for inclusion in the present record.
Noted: {"hour": 10, "minute": 54}
